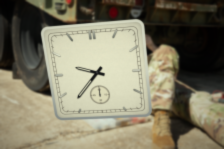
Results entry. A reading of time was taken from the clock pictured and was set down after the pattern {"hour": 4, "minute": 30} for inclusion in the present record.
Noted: {"hour": 9, "minute": 37}
